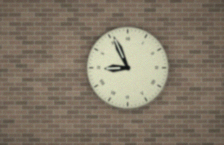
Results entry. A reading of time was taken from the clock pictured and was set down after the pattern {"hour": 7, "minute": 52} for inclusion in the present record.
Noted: {"hour": 8, "minute": 56}
